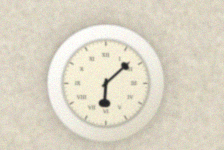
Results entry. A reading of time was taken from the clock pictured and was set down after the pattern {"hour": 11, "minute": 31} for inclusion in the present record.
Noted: {"hour": 6, "minute": 8}
